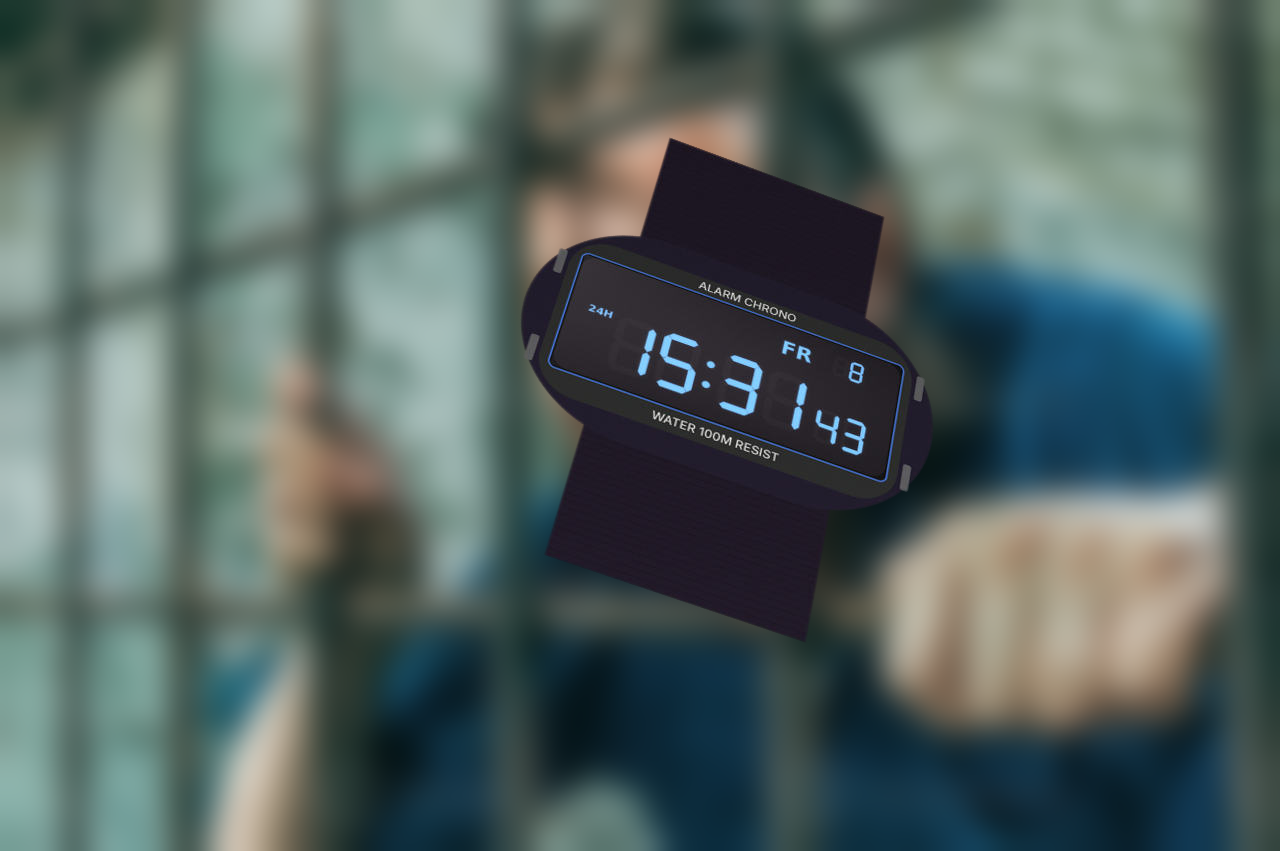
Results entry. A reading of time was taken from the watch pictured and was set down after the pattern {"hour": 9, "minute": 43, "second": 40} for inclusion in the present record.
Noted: {"hour": 15, "minute": 31, "second": 43}
